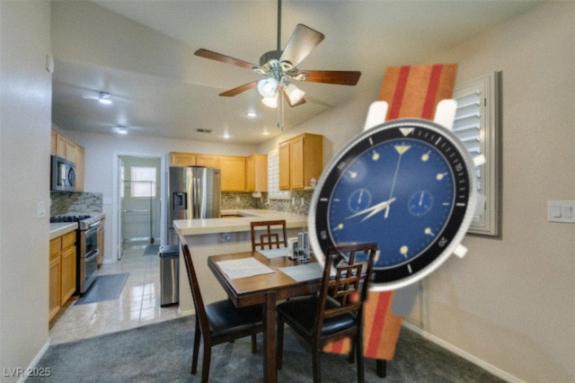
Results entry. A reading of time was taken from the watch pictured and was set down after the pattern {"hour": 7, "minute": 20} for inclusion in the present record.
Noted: {"hour": 7, "minute": 41}
